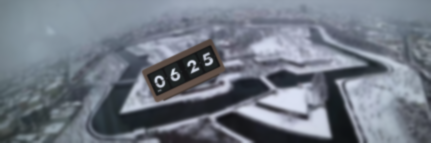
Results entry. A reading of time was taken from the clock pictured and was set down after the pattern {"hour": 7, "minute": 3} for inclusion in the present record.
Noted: {"hour": 6, "minute": 25}
